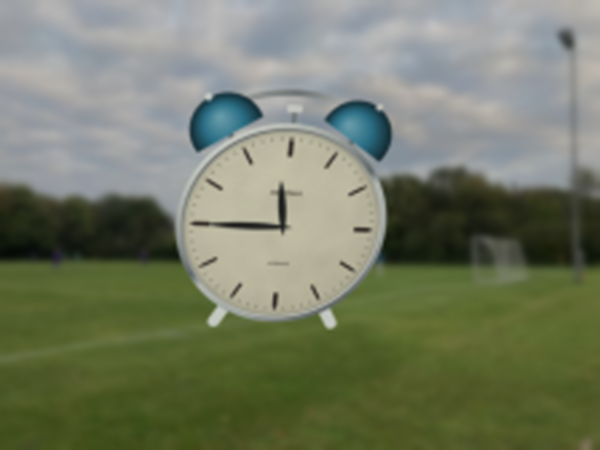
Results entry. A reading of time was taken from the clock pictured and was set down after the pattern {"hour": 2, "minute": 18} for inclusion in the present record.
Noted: {"hour": 11, "minute": 45}
